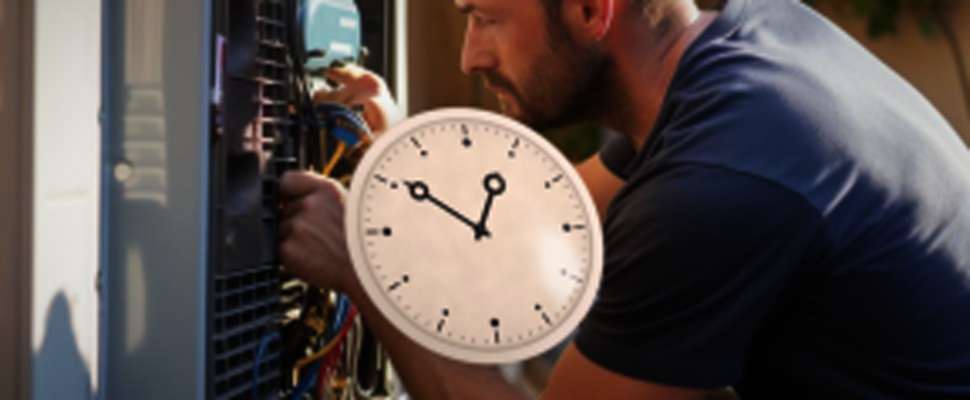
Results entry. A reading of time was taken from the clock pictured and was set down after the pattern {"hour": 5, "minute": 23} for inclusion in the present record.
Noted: {"hour": 12, "minute": 51}
